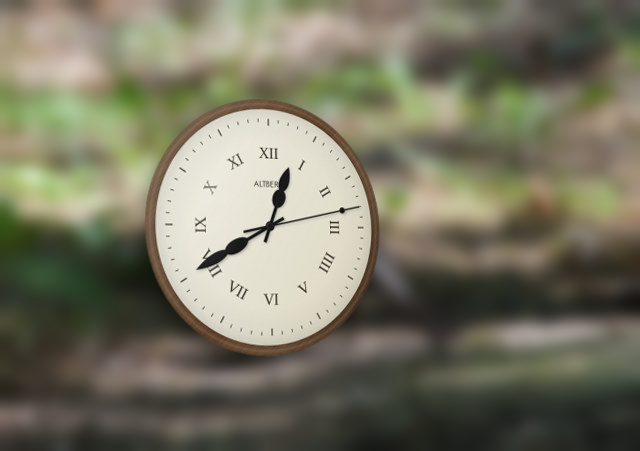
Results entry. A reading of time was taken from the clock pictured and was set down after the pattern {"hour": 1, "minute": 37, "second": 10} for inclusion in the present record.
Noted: {"hour": 12, "minute": 40, "second": 13}
